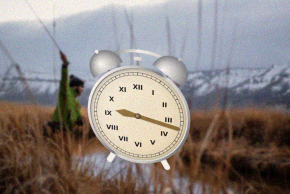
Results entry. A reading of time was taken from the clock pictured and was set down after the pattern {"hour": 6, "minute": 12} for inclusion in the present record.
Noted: {"hour": 9, "minute": 17}
